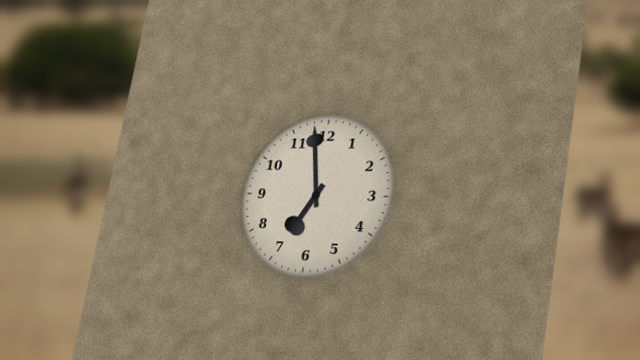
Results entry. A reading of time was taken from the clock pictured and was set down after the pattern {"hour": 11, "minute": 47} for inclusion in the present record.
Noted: {"hour": 6, "minute": 58}
